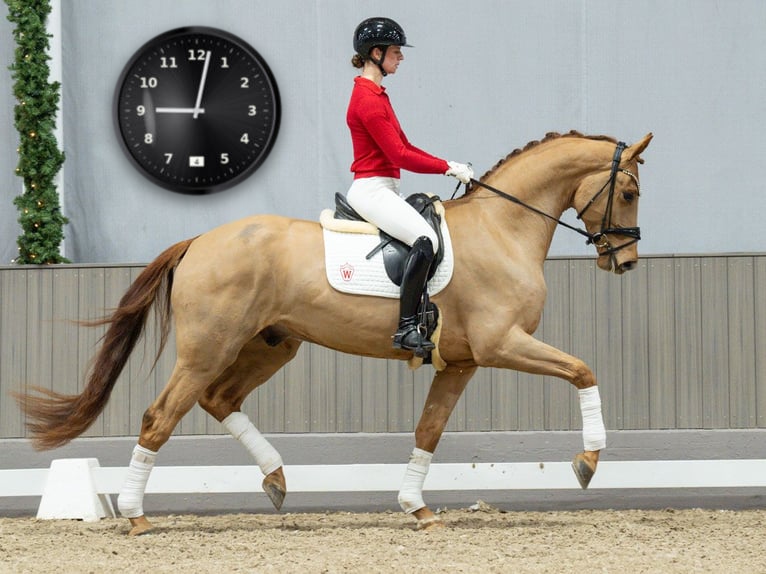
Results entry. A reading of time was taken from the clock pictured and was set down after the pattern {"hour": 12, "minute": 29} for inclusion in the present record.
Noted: {"hour": 9, "minute": 2}
